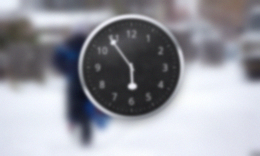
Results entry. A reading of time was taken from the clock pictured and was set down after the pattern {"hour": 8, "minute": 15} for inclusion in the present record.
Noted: {"hour": 5, "minute": 54}
